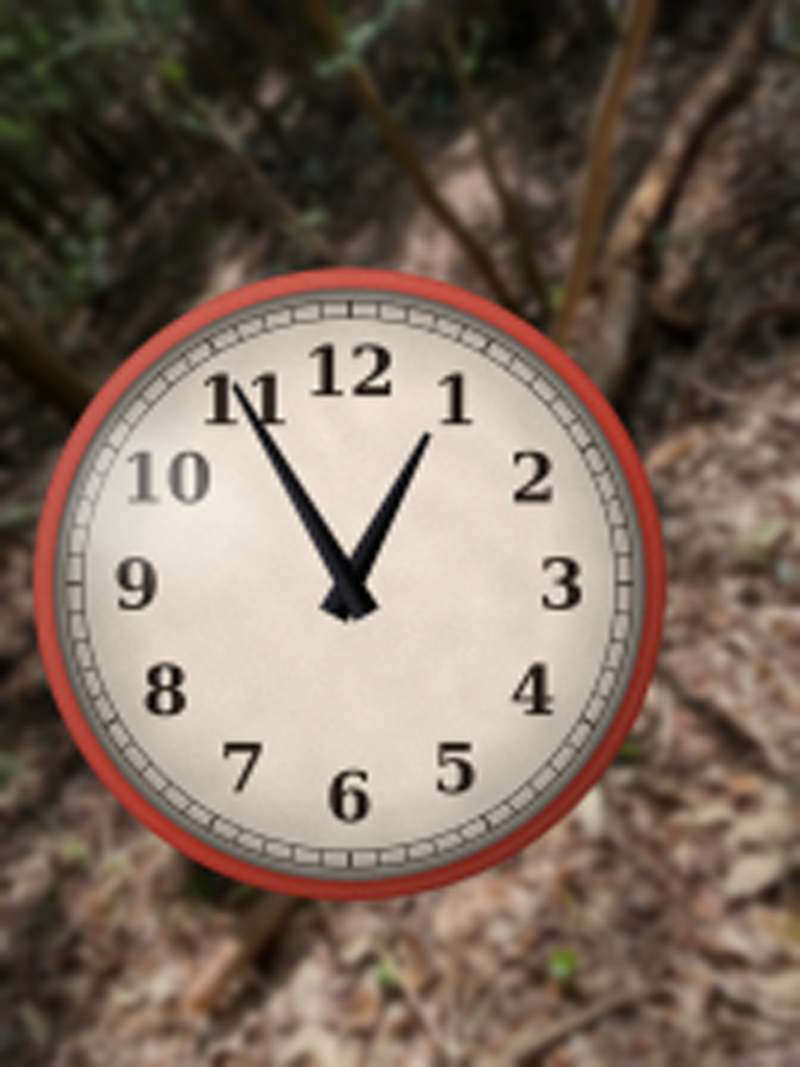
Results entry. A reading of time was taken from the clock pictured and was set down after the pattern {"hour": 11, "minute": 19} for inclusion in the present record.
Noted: {"hour": 12, "minute": 55}
